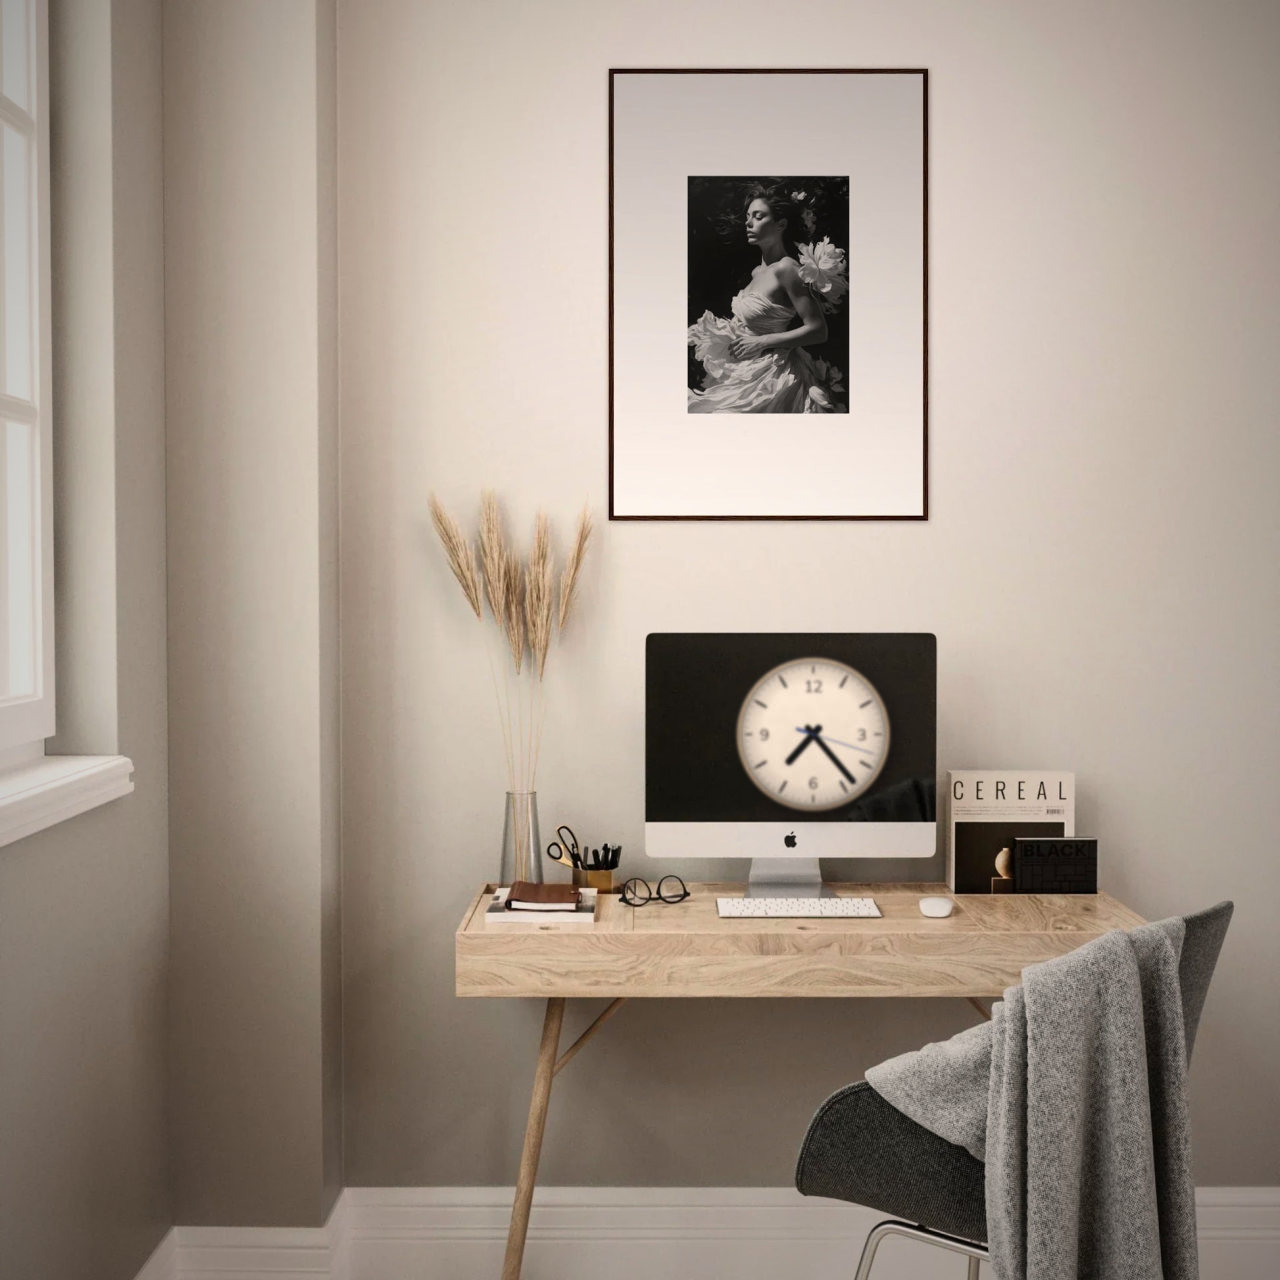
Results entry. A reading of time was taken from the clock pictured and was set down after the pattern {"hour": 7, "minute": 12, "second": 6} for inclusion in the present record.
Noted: {"hour": 7, "minute": 23, "second": 18}
